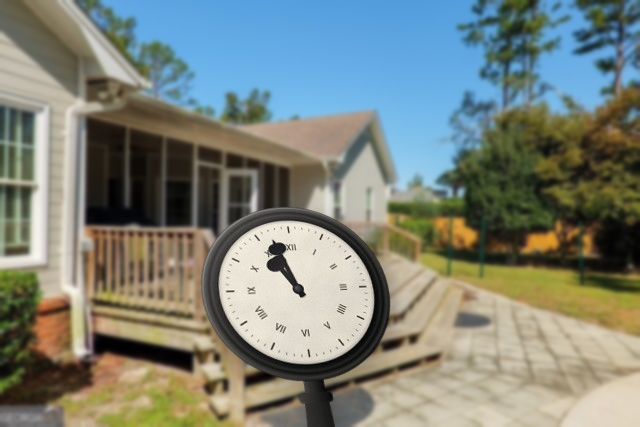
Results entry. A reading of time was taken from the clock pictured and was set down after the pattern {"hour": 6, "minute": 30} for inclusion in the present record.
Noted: {"hour": 10, "minute": 57}
